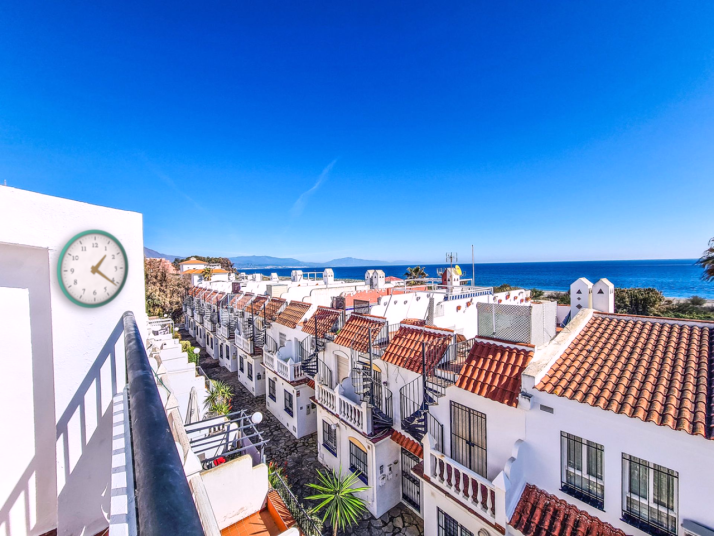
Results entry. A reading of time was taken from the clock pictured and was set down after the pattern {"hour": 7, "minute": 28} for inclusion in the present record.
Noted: {"hour": 1, "minute": 21}
